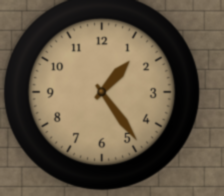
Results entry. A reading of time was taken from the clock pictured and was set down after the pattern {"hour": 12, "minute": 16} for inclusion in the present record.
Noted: {"hour": 1, "minute": 24}
